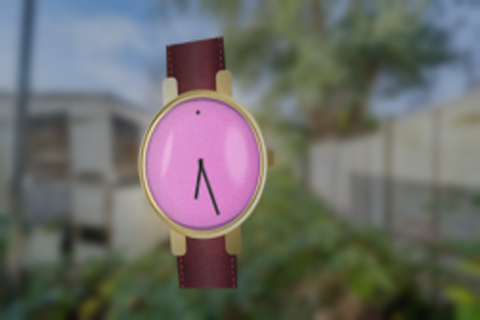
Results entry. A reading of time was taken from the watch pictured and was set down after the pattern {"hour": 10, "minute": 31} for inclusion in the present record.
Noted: {"hour": 6, "minute": 27}
